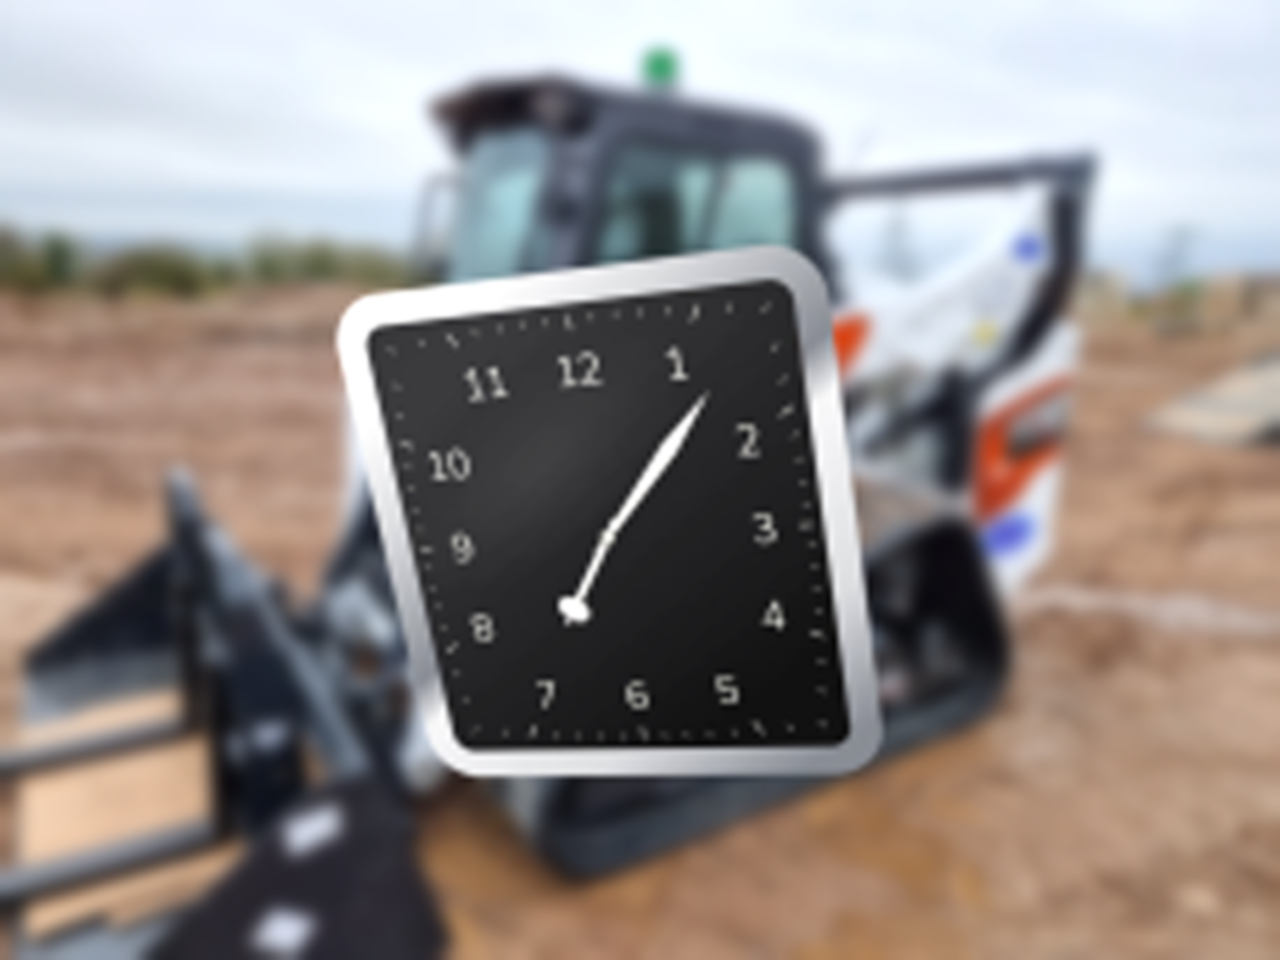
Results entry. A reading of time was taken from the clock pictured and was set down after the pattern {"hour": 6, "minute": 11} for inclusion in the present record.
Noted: {"hour": 7, "minute": 7}
